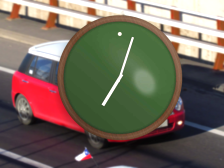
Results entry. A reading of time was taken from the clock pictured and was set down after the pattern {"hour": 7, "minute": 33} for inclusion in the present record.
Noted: {"hour": 7, "minute": 3}
